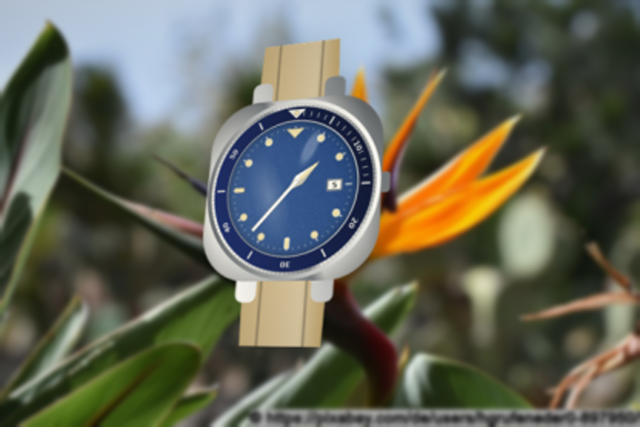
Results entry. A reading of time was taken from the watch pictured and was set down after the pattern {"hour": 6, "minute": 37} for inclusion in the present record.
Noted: {"hour": 1, "minute": 37}
